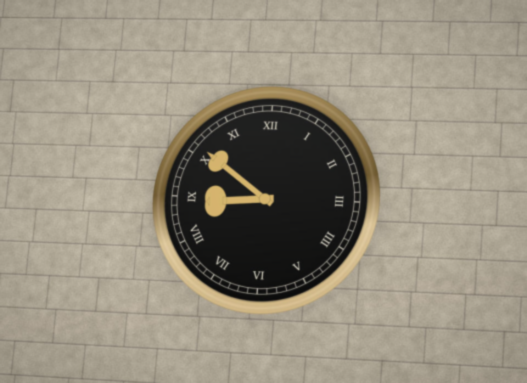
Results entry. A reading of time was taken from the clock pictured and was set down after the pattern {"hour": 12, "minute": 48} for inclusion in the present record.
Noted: {"hour": 8, "minute": 51}
